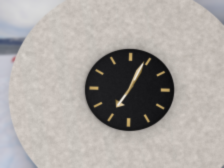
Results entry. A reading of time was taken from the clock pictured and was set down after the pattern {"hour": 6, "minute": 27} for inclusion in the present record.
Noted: {"hour": 7, "minute": 4}
